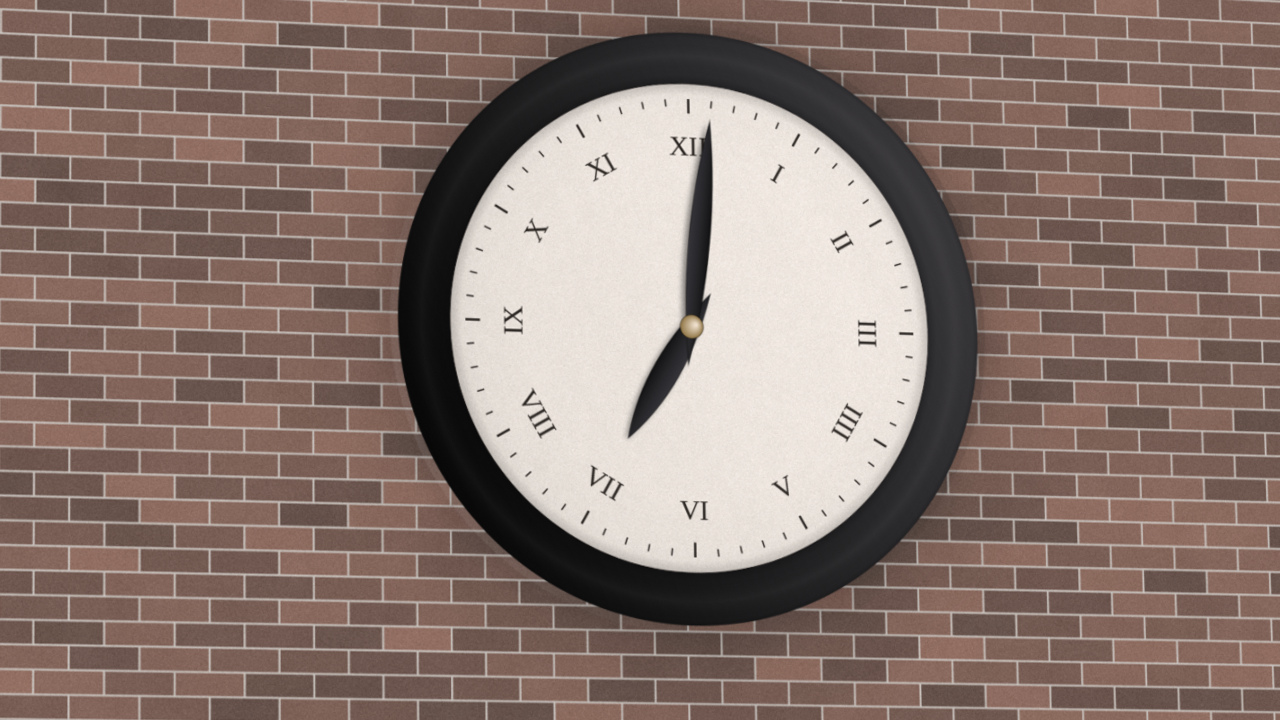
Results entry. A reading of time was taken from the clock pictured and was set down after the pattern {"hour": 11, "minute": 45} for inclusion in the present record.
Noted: {"hour": 7, "minute": 1}
